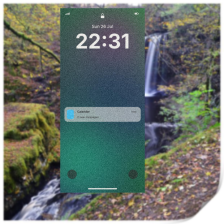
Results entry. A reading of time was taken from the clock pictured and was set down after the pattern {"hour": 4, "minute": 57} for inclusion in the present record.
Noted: {"hour": 22, "minute": 31}
